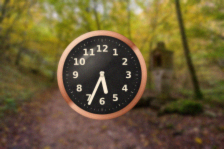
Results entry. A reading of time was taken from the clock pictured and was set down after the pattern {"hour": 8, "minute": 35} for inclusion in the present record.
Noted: {"hour": 5, "minute": 34}
